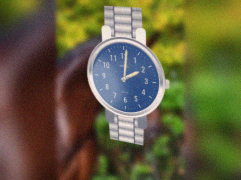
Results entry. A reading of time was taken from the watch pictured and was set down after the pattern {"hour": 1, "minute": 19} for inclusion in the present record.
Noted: {"hour": 2, "minute": 1}
